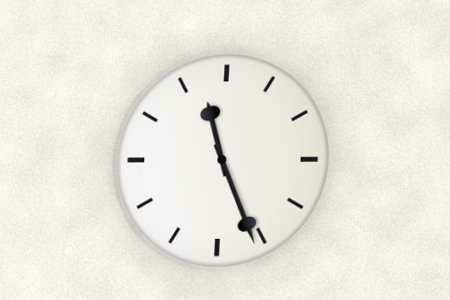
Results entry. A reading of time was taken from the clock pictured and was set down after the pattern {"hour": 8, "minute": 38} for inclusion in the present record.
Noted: {"hour": 11, "minute": 26}
